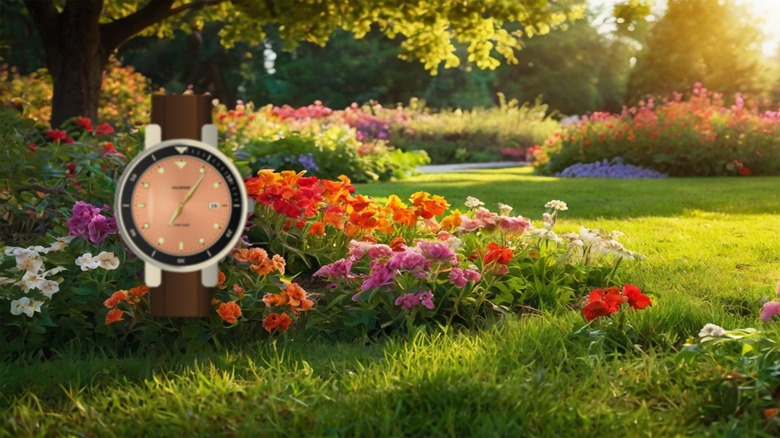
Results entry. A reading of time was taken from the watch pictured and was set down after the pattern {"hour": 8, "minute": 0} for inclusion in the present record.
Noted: {"hour": 7, "minute": 6}
